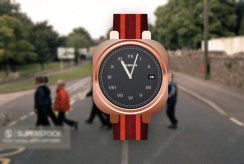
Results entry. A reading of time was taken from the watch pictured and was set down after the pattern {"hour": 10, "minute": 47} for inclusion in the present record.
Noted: {"hour": 11, "minute": 3}
